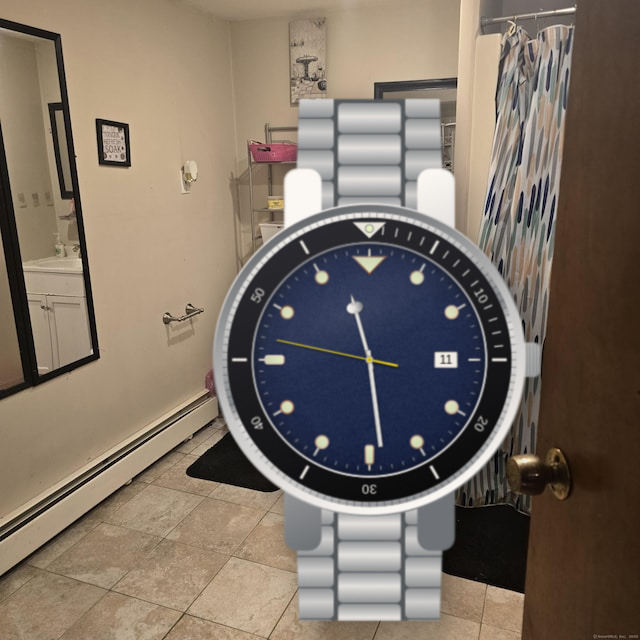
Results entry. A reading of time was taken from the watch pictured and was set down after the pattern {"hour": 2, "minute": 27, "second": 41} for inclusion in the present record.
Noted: {"hour": 11, "minute": 28, "second": 47}
